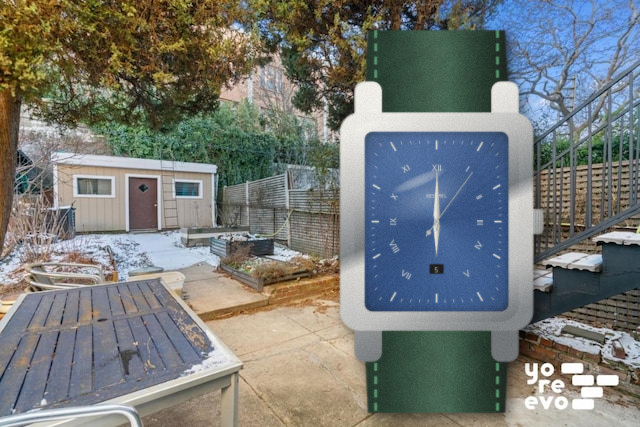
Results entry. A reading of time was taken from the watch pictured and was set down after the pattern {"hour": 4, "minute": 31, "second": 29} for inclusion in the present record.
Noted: {"hour": 6, "minute": 0, "second": 6}
